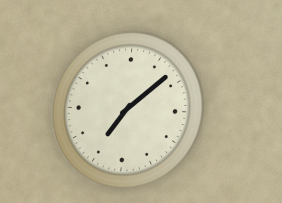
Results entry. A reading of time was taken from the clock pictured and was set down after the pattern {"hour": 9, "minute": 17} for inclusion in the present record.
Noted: {"hour": 7, "minute": 8}
